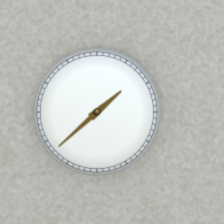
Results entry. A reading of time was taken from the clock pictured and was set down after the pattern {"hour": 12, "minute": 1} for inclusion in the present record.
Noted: {"hour": 1, "minute": 38}
